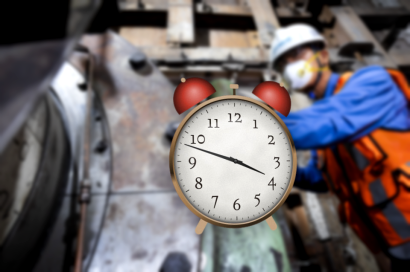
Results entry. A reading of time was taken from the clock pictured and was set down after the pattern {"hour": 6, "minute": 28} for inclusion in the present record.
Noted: {"hour": 3, "minute": 48}
